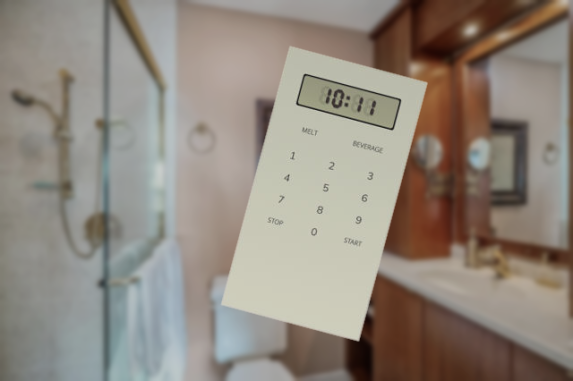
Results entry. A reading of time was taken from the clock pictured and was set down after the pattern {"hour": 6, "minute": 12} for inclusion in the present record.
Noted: {"hour": 10, "minute": 11}
